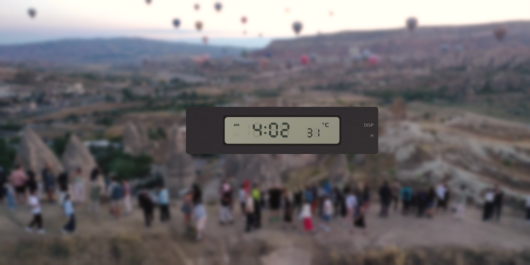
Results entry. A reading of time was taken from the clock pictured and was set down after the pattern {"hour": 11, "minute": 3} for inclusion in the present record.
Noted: {"hour": 4, "minute": 2}
